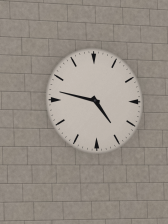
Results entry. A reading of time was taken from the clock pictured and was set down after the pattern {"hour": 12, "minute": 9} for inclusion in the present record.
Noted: {"hour": 4, "minute": 47}
